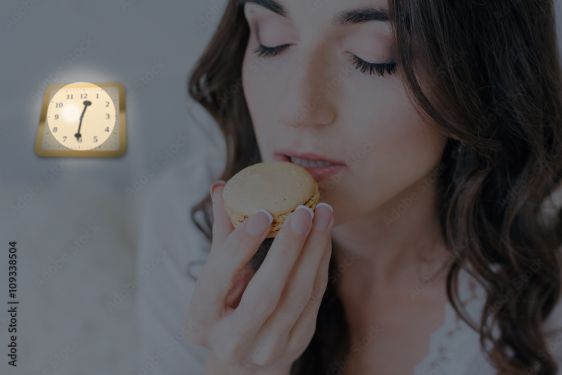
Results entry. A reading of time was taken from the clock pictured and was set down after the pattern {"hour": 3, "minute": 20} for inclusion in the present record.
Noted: {"hour": 12, "minute": 31}
